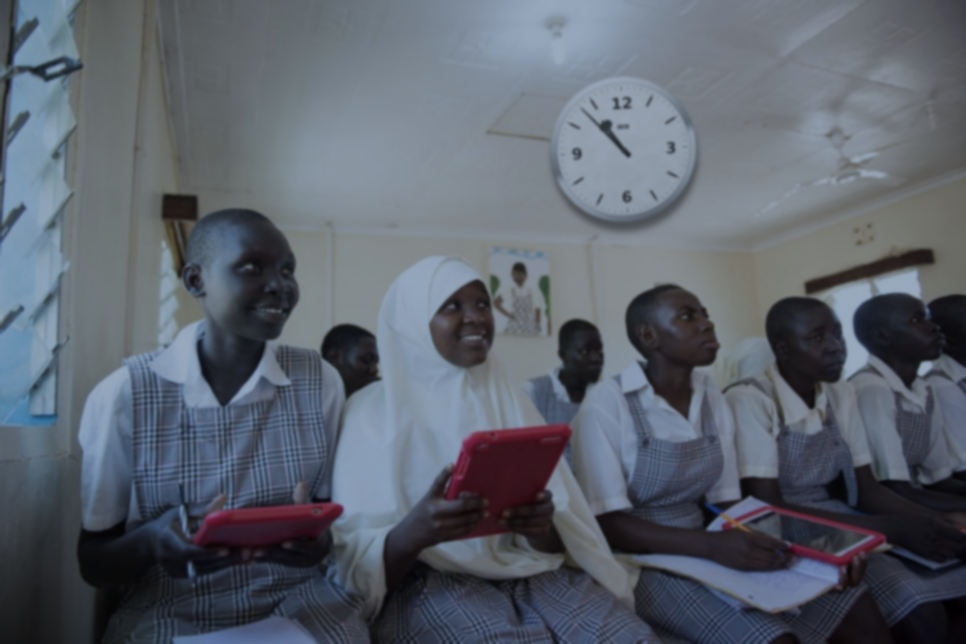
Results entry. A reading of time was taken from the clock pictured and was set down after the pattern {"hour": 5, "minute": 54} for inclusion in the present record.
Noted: {"hour": 10, "minute": 53}
